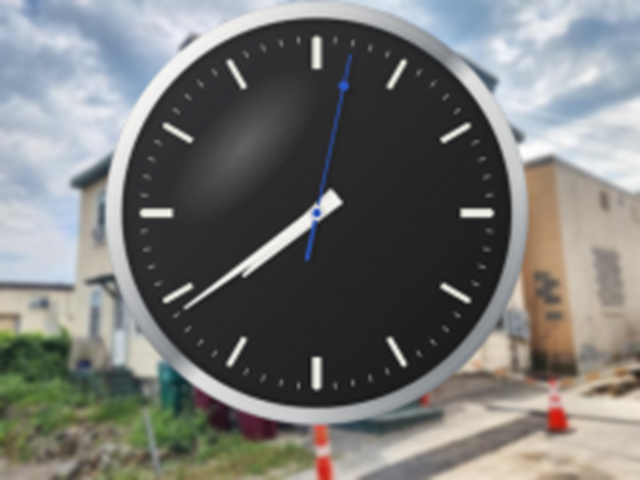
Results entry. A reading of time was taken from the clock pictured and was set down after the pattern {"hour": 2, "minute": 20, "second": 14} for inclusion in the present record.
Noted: {"hour": 7, "minute": 39, "second": 2}
